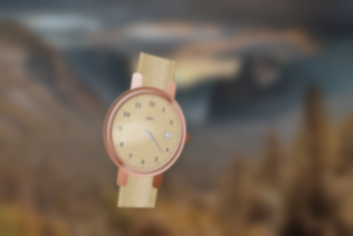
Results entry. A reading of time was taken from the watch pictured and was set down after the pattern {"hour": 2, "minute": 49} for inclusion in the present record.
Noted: {"hour": 4, "minute": 22}
